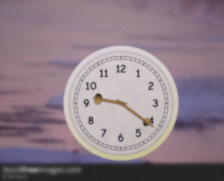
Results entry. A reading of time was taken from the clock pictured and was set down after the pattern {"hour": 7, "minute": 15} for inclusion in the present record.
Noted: {"hour": 9, "minute": 21}
